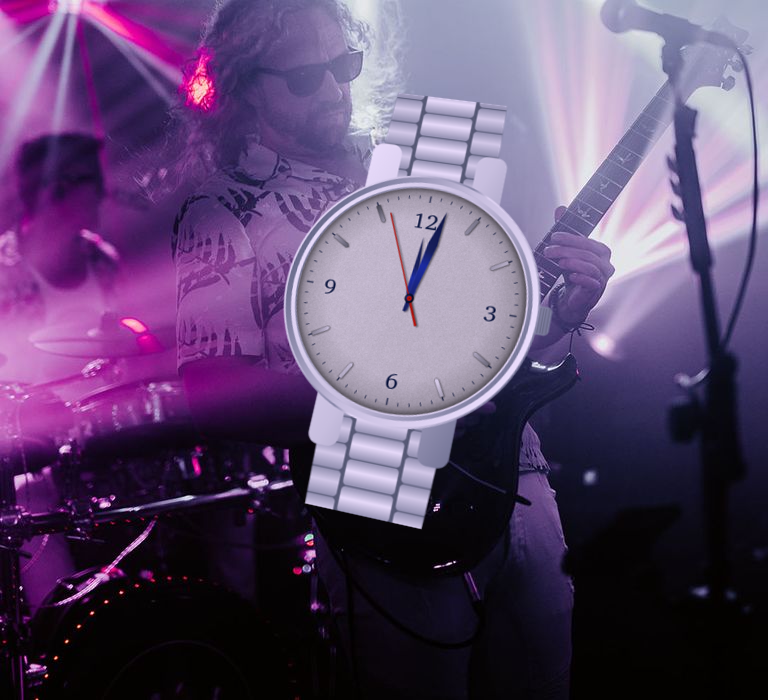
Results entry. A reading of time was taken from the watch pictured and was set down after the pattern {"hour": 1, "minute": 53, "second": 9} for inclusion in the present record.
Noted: {"hour": 12, "minute": 1, "second": 56}
